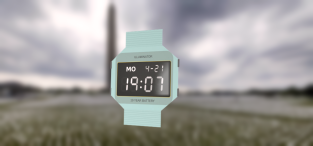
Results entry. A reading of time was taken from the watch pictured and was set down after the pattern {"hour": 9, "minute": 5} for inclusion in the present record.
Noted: {"hour": 19, "minute": 7}
